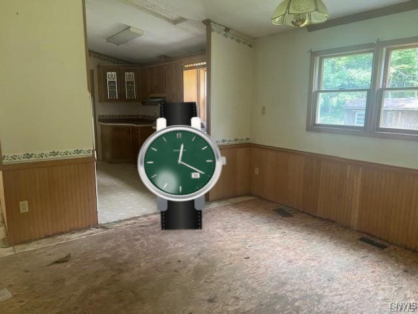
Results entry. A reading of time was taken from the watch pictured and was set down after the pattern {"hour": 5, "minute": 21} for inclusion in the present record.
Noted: {"hour": 12, "minute": 20}
